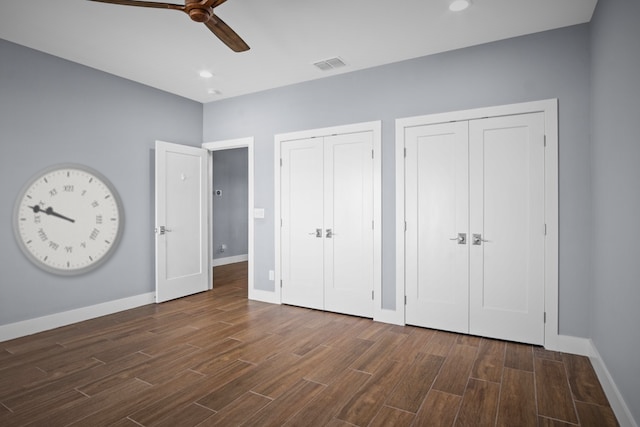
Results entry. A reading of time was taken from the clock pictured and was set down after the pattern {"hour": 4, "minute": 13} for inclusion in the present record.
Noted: {"hour": 9, "minute": 48}
